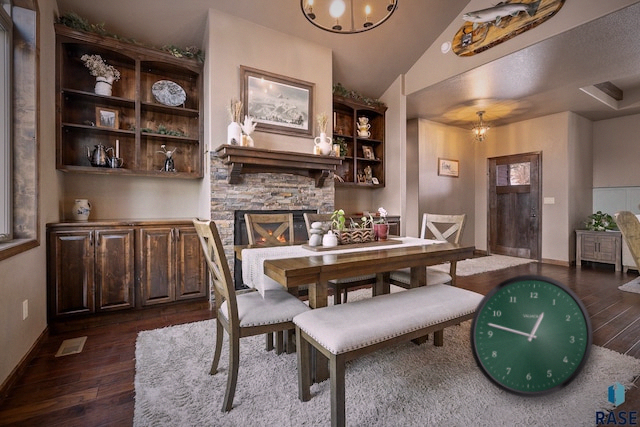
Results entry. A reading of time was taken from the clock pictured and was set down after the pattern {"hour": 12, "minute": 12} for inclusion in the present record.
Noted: {"hour": 12, "minute": 47}
